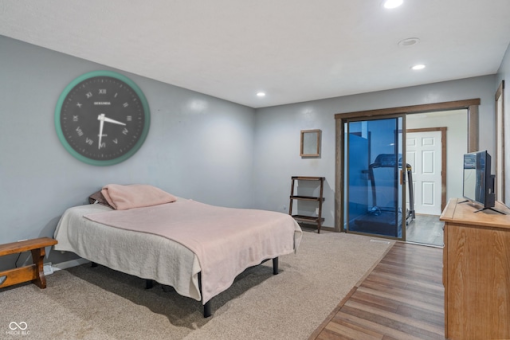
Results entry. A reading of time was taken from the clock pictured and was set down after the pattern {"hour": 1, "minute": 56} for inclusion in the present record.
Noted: {"hour": 3, "minute": 31}
